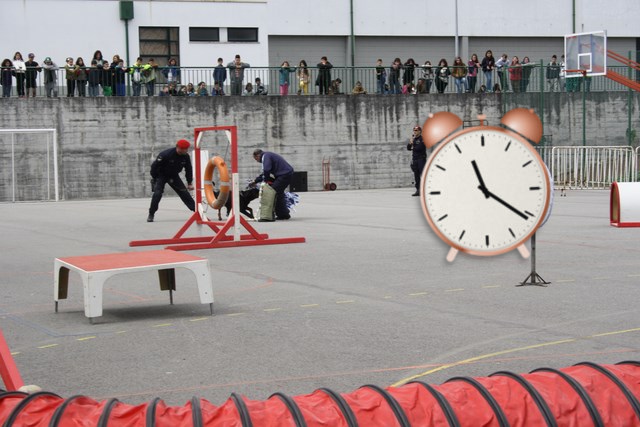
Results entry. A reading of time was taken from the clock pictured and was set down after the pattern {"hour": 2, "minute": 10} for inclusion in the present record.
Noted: {"hour": 11, "minute": 21}
